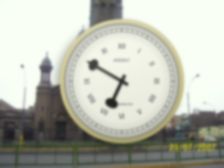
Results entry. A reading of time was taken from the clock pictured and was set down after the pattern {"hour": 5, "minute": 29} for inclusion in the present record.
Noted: {"hour": 6, "minute": 50}
